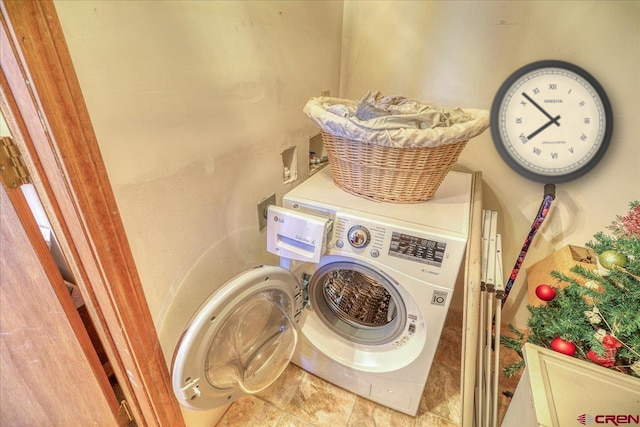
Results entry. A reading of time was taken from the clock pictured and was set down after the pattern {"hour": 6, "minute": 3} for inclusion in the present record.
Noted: {"hour": 7, "minute": 52}
